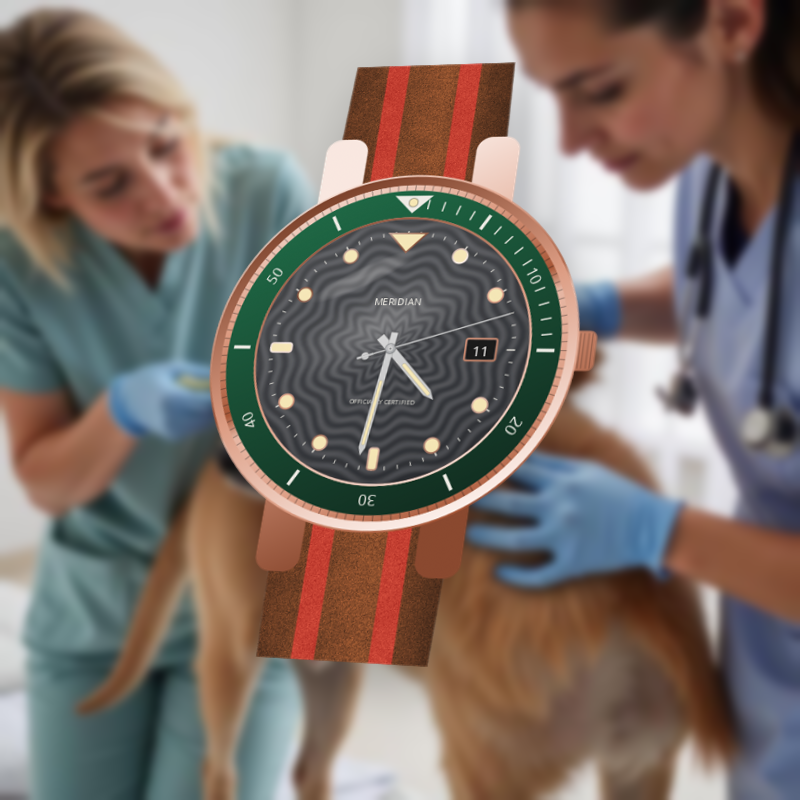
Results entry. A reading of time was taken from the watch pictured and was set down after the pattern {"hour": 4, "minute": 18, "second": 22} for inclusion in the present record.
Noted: {"hour": 4, "minute": 31, "second": 12}
